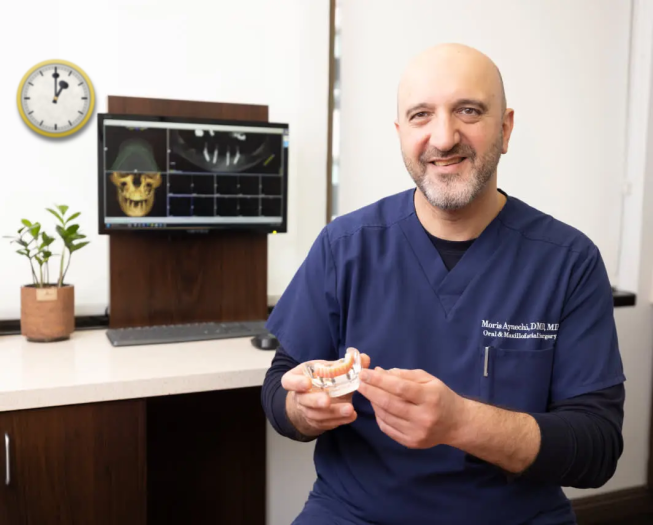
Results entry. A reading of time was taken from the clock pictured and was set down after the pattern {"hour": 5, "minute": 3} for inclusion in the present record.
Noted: {"hour": 1, "minute": 0}
